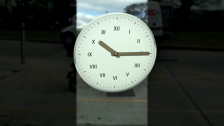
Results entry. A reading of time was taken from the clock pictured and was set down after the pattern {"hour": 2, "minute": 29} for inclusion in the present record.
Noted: {"hour": 10, "minute": 15}
